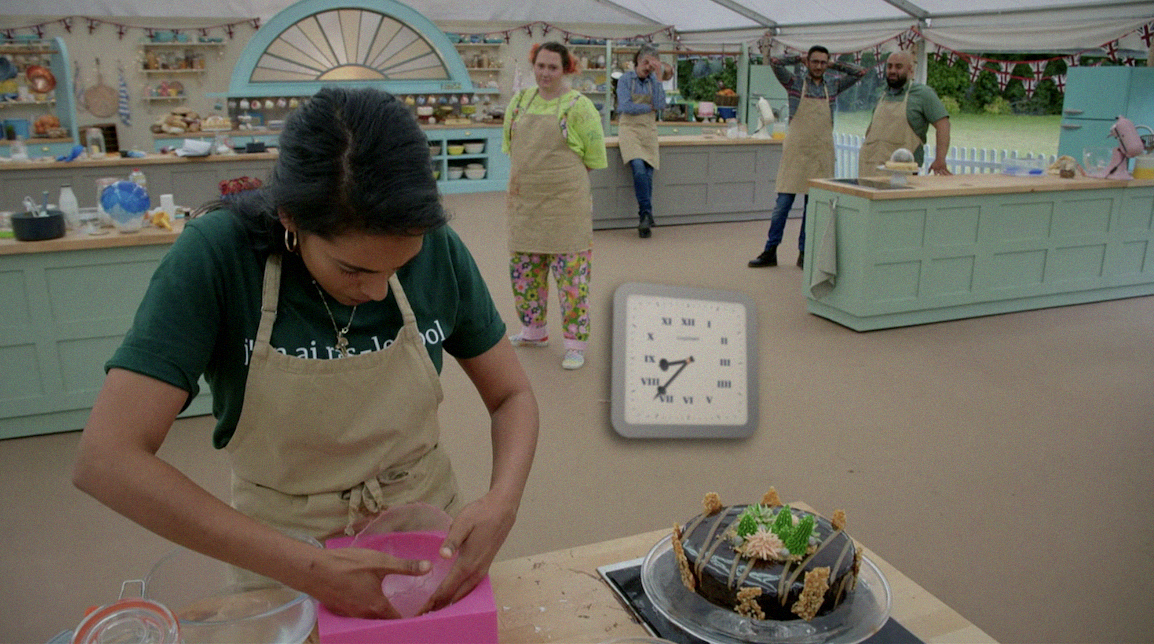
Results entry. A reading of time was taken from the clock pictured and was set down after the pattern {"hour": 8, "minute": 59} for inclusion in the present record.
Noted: {"hour": 8, "minute": 37}
